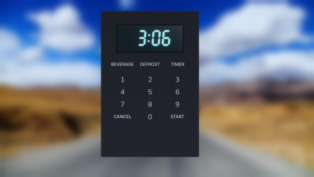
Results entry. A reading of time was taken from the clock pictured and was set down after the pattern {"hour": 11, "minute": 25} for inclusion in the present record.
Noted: {"hour": 3, "minute": 6}
